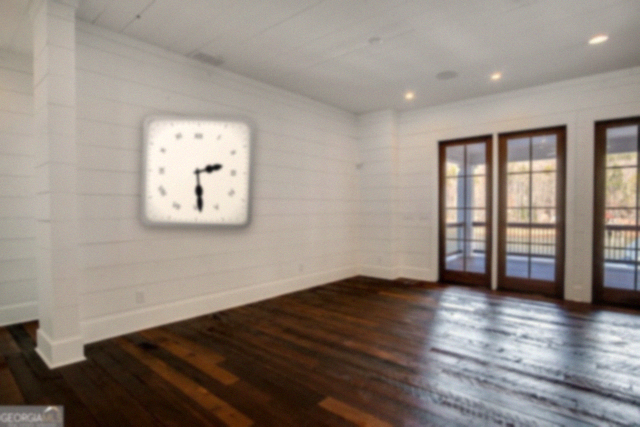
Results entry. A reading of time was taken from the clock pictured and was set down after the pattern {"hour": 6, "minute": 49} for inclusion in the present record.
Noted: {"hour": 2, "minute": 29}
